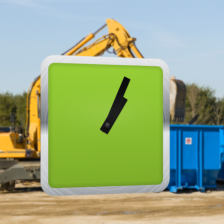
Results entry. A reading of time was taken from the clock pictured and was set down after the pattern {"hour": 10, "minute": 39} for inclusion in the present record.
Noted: {"hour": 1, "minute": 4}
